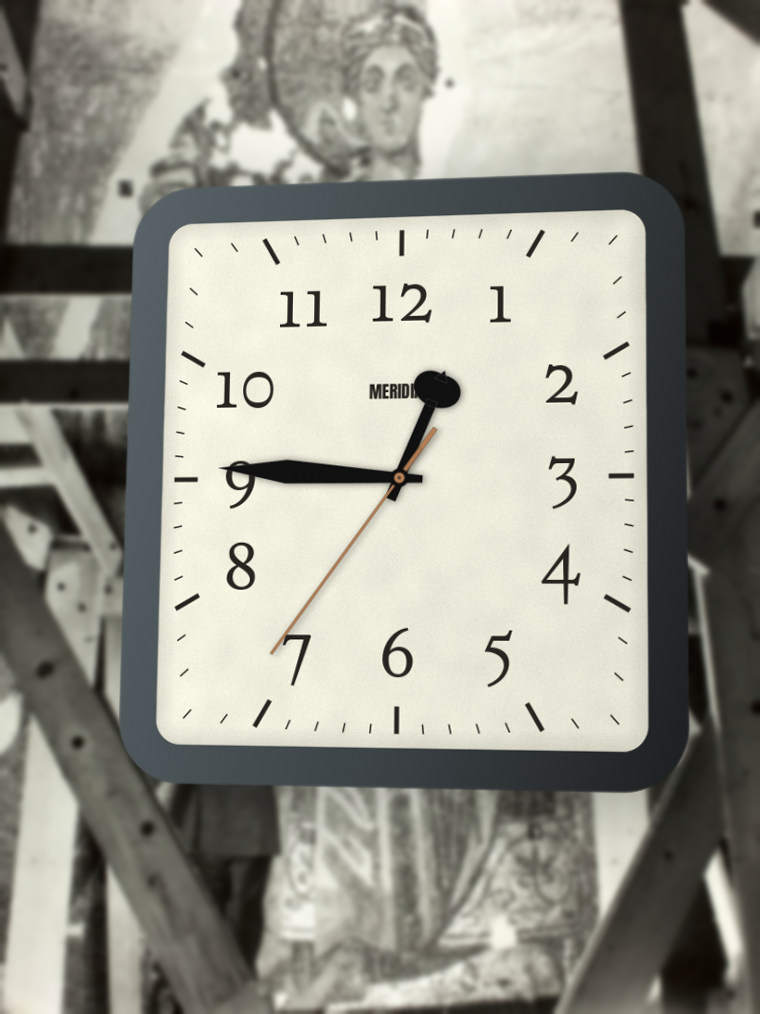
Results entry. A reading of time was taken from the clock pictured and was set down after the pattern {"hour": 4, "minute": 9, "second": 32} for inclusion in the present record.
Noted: {"hour": 12, "minute": 45, "second": 36}
